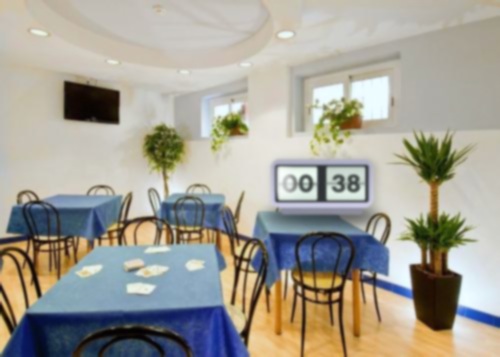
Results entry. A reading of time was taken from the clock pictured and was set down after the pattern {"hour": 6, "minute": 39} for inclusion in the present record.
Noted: {"hour": 0, "minute": 38}
